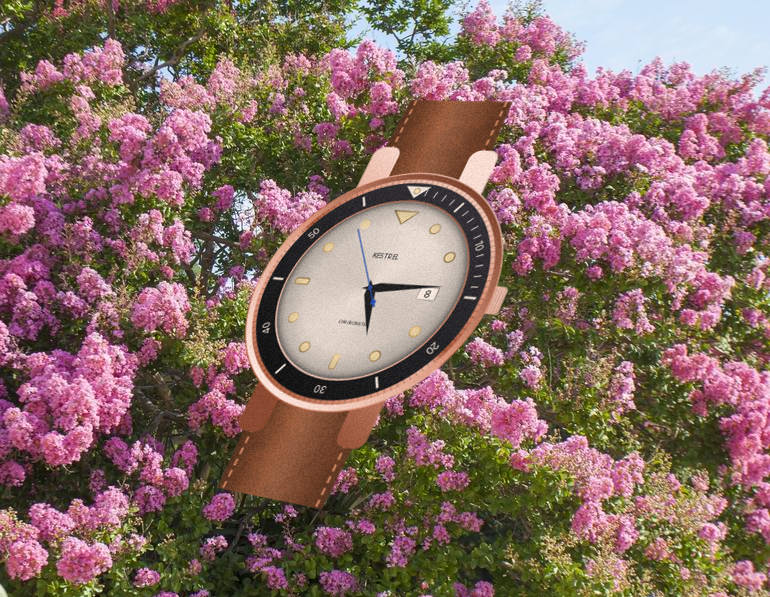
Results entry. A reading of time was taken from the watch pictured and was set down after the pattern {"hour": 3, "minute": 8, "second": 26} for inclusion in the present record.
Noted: {"hour": 5, "minute": 13, "second": 54}
